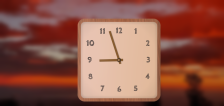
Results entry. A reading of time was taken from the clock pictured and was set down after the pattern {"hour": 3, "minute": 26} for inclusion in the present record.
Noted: {"hour": 8, "minute": 57}
